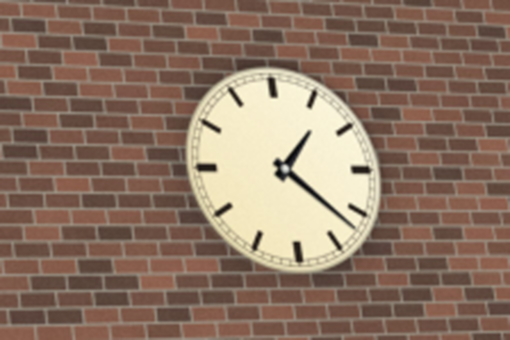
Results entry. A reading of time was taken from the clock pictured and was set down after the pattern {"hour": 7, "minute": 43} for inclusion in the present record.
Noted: {"hour": 1, "minute": 22}
